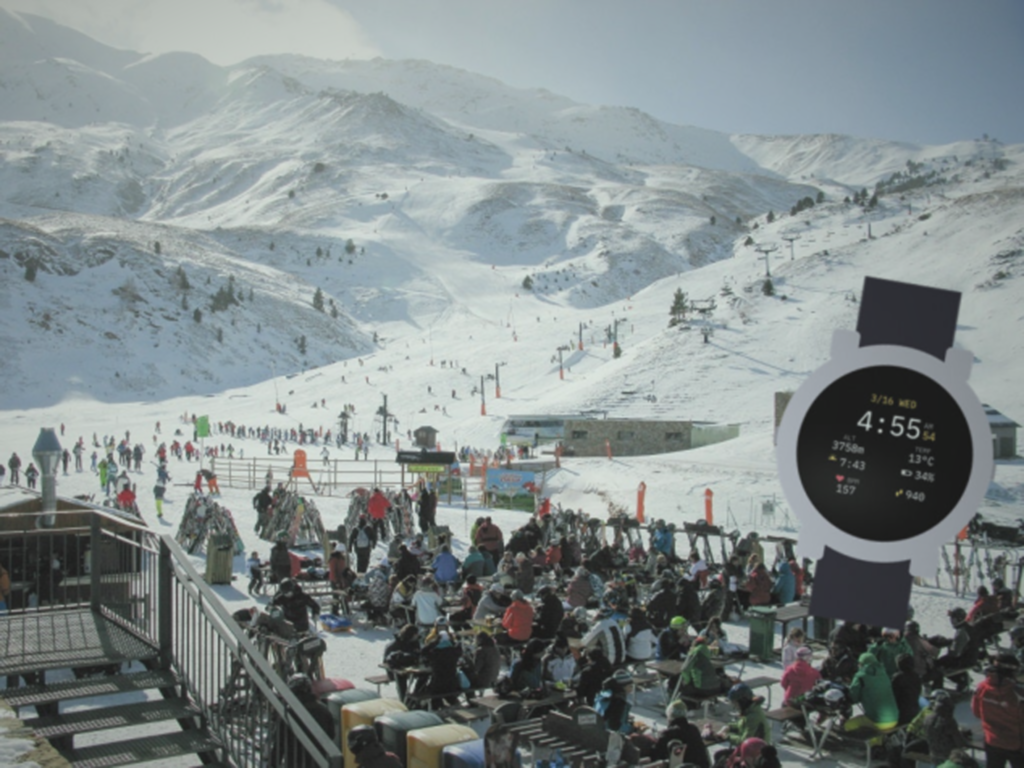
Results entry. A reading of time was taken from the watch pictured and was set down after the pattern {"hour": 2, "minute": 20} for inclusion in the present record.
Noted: {"hour": 4, "minute": 55}
